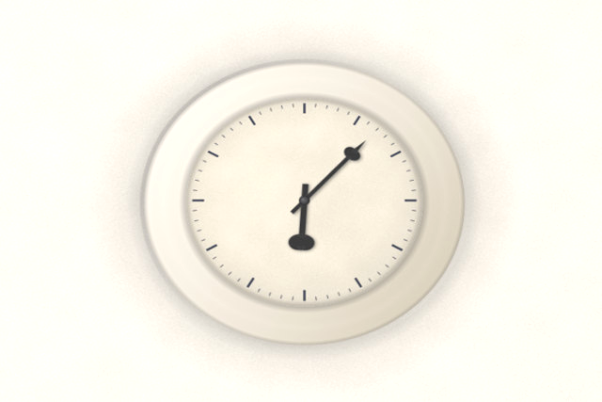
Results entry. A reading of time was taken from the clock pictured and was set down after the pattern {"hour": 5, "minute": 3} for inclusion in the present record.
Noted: {"hour": 6, "minute": 7}
